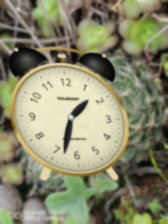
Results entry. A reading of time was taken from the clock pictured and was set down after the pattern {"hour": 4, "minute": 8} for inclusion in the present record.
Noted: {"hour": 1, "minute": 33}
